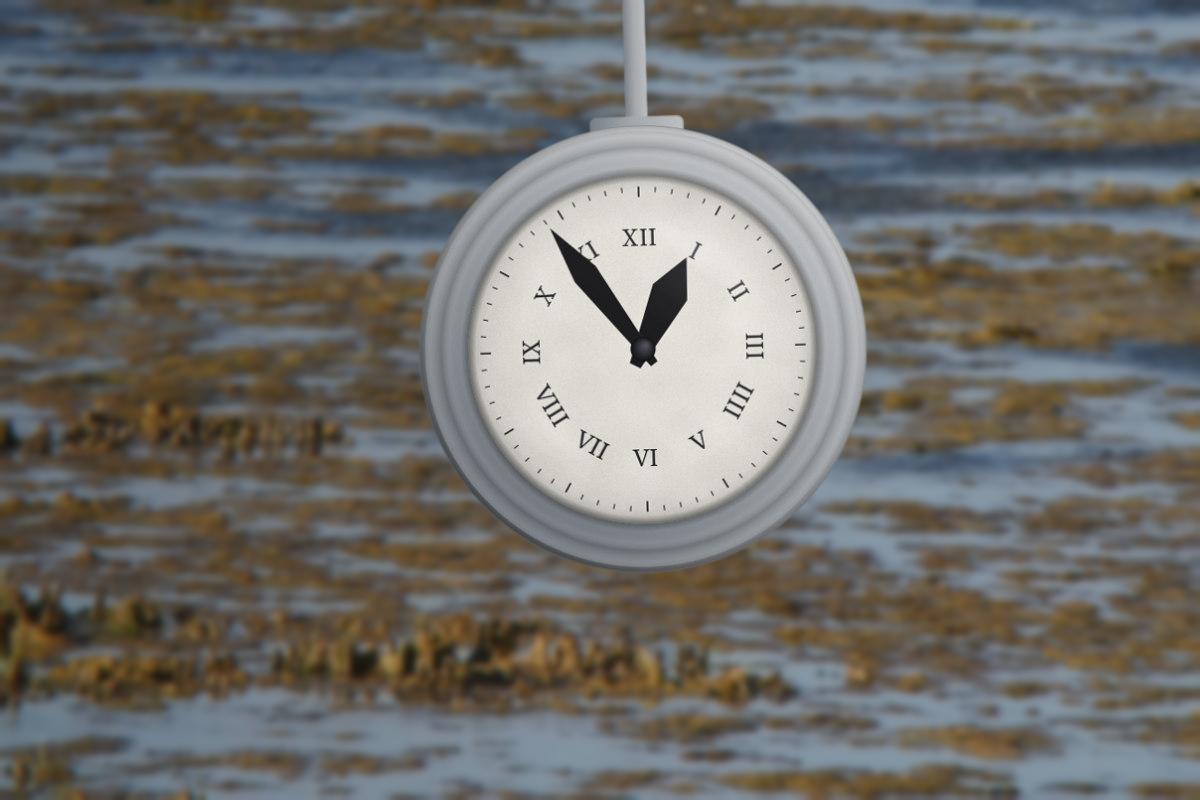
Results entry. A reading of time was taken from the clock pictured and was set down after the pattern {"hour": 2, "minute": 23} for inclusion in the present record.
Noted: {"hour": 12, "minute": 54}
